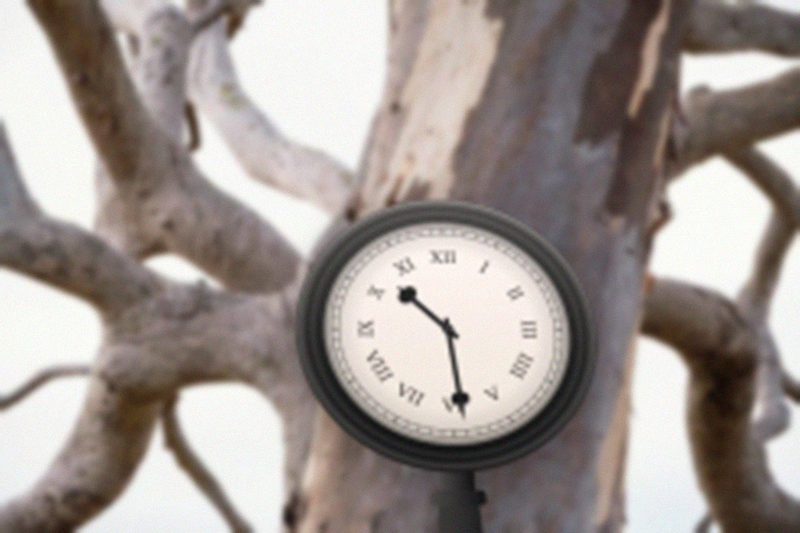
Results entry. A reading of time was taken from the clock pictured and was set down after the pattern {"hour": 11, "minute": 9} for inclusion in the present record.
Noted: {"hour": 10, "minute": 29}
